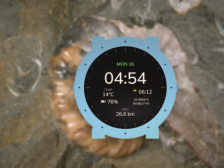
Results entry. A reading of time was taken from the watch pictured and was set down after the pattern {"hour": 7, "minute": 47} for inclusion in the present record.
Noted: {"hour": 4, "minute": 54}
